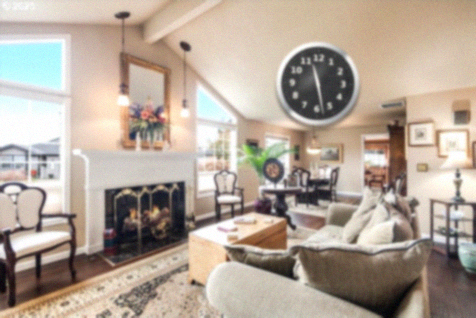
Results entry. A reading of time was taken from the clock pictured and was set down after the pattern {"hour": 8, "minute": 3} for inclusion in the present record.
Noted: {"hour": 11, "minute": 28}
